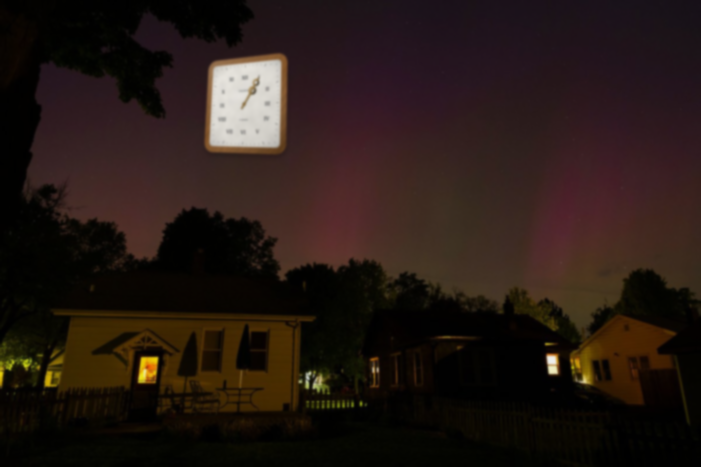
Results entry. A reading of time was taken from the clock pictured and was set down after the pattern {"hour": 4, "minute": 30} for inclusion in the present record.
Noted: {"hour": 1, "minute": 5}
